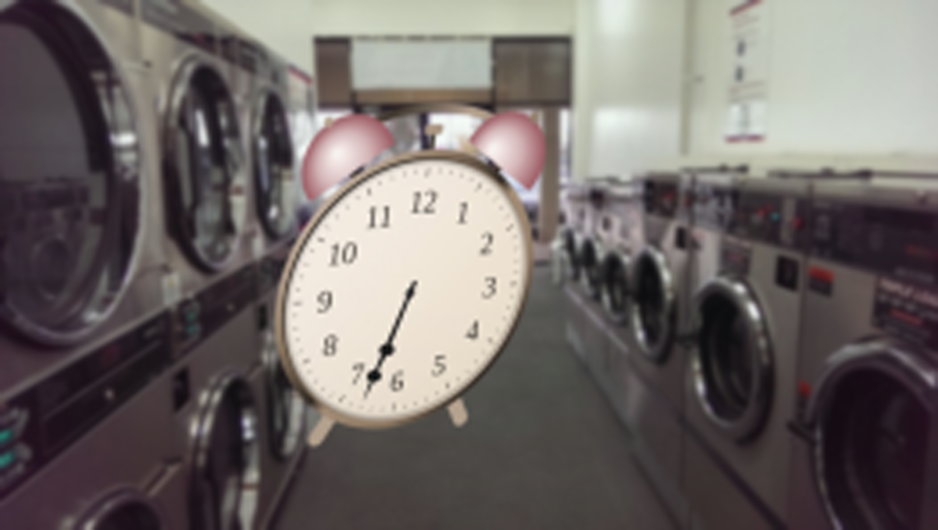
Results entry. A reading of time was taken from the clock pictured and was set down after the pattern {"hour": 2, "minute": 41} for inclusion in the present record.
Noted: {"hour": 6, "minute": 33}
